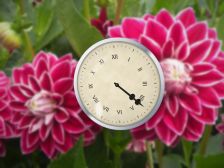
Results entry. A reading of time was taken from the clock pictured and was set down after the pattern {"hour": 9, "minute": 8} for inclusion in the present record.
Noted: {"hour": 4, "minute": 22}
